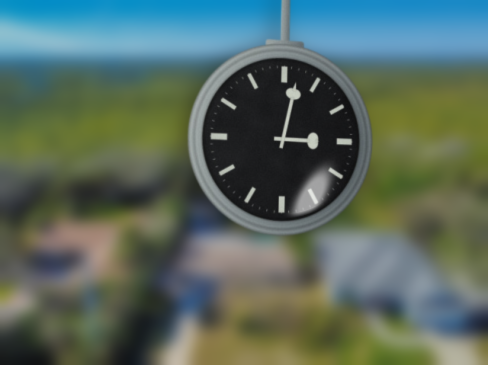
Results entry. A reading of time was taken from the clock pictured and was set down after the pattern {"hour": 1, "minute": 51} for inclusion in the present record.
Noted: {"hour": 3, "minute": 2}
